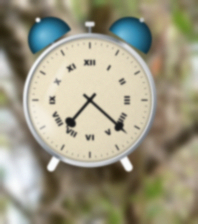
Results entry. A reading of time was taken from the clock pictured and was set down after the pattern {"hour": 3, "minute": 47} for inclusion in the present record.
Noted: {"hour": 7, "minute": 22}
